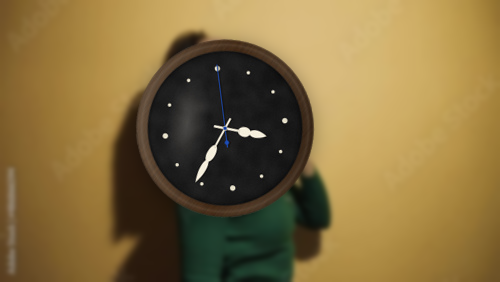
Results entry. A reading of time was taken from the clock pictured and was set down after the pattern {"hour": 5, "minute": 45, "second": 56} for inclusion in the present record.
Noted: {"hour": 3, "minute": 36, "second": 0}
